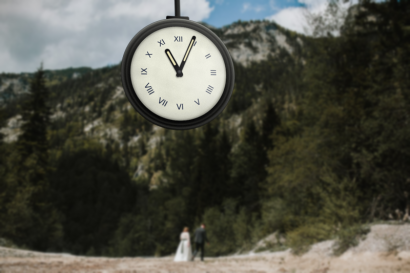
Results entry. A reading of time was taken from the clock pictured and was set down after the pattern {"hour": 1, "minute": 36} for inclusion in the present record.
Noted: {"hour": 11, "minute": 4}
